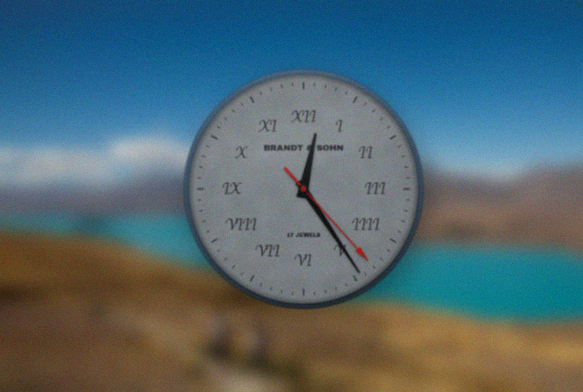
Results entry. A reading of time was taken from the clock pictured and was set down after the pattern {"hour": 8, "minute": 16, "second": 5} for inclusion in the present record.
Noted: {"hour": 12, "minute": 24, "second": 23}
